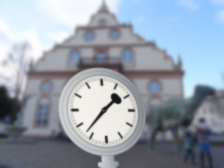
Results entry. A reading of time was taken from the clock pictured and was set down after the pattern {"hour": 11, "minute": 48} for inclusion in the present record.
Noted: {"hour": 1, "minute": 37}
